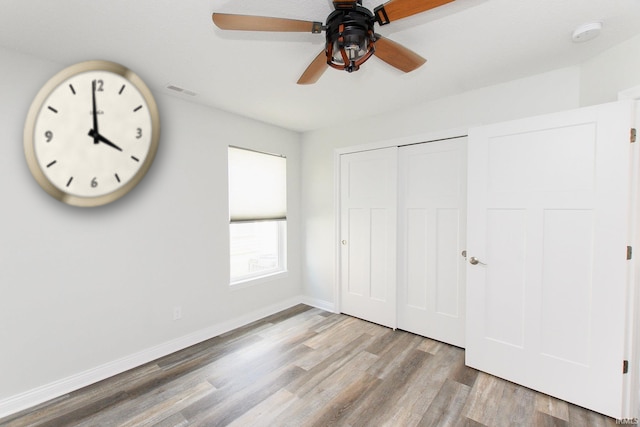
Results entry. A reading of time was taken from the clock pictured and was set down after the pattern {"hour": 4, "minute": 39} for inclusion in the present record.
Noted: {"hour": 3, "minute": 59}
